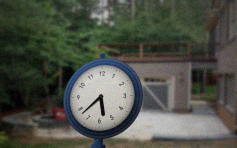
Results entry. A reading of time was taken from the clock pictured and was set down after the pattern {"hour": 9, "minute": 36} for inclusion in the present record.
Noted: {"hour": 5, "minute": 38}
